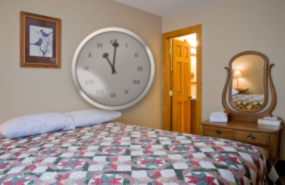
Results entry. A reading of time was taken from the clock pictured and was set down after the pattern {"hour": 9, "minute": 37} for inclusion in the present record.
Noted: {"hour": 11, "minute": 1}
